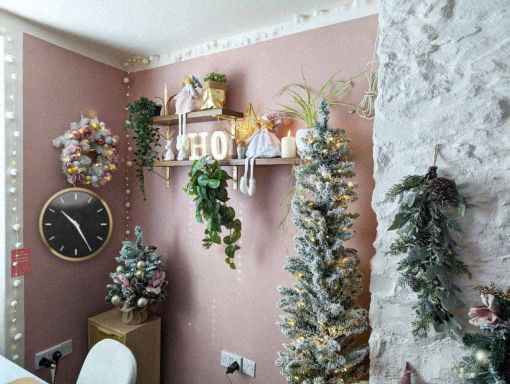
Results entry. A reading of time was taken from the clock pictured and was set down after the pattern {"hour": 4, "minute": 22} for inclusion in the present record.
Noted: {"hour": 10, "minute": 25}
